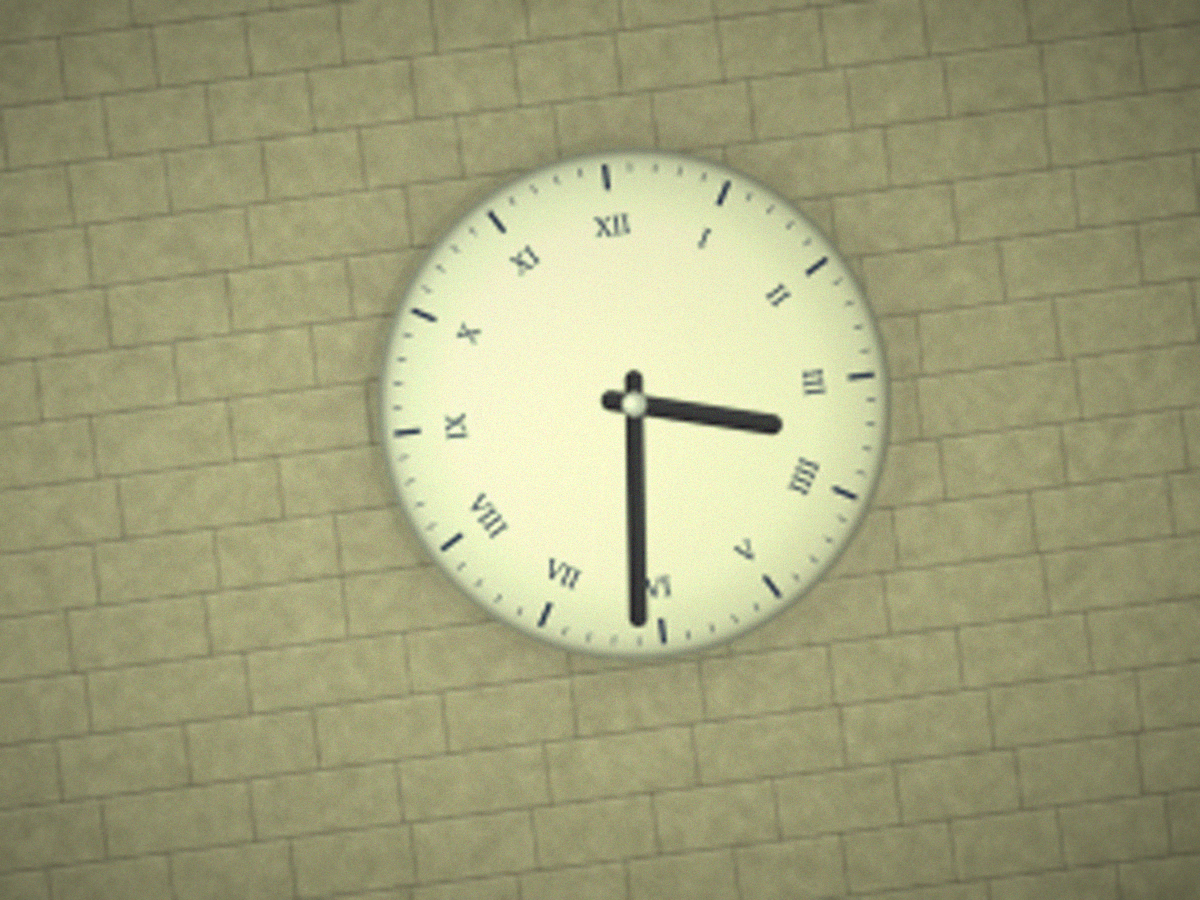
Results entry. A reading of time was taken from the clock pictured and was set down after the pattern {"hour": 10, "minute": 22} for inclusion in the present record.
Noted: {"hour": 3, "minute": 31}
